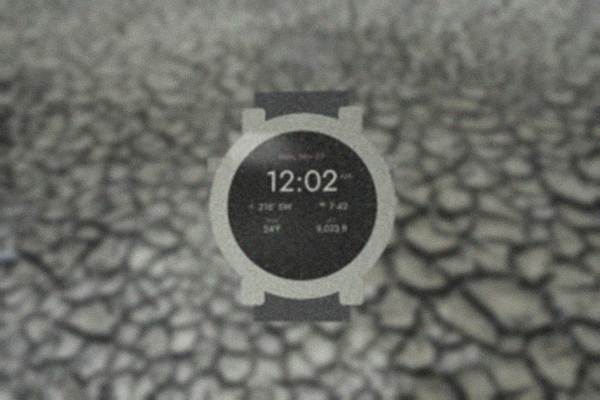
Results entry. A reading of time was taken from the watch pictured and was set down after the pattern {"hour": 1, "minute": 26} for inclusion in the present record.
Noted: {"hour": 12, "minute": 2}
